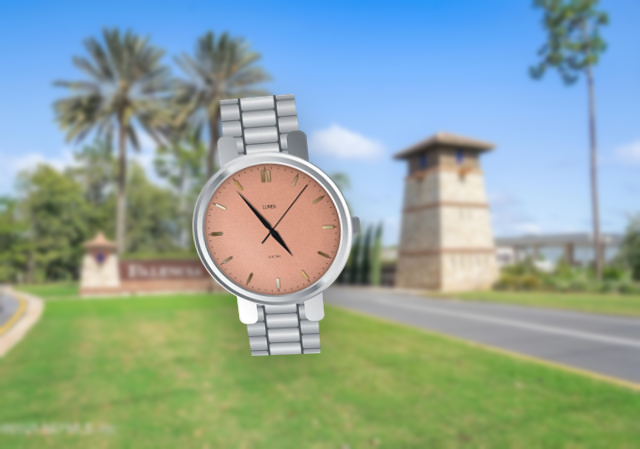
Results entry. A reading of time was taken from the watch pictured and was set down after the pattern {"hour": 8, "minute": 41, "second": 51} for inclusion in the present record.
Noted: {"hour": 4, "minute": 54, "second": 7}
